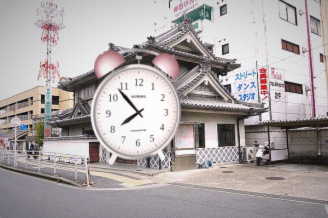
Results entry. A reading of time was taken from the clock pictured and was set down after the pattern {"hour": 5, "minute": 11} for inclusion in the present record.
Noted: {"hour": 7, "minute": 53}
